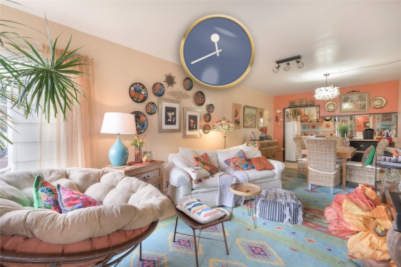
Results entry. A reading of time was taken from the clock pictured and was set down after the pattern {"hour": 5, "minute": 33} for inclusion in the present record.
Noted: {"hour": 11, "minute": 41}
